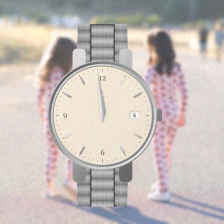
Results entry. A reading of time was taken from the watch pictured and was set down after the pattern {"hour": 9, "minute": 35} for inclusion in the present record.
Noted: {"hour": 11, "minute": 59}
